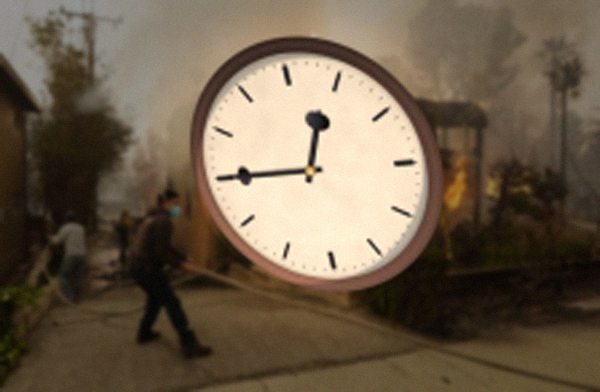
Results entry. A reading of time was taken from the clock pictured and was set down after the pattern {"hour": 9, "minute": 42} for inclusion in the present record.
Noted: {"hour": 12, "minute": 45}
